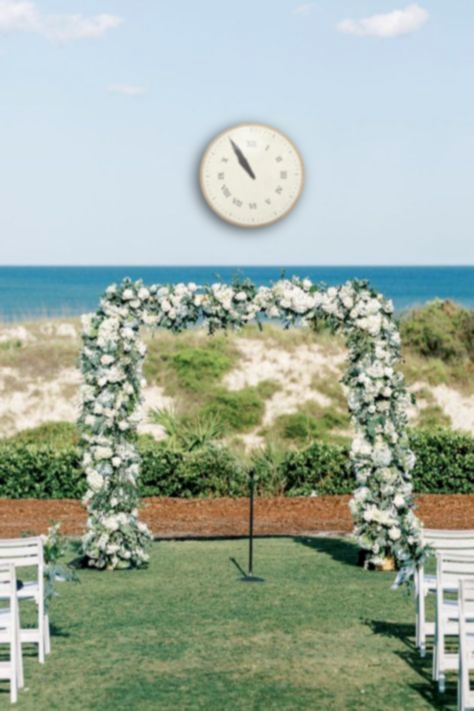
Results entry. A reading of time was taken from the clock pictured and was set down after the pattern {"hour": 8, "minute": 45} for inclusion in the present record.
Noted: {"hour": 10, "minute": 55}
